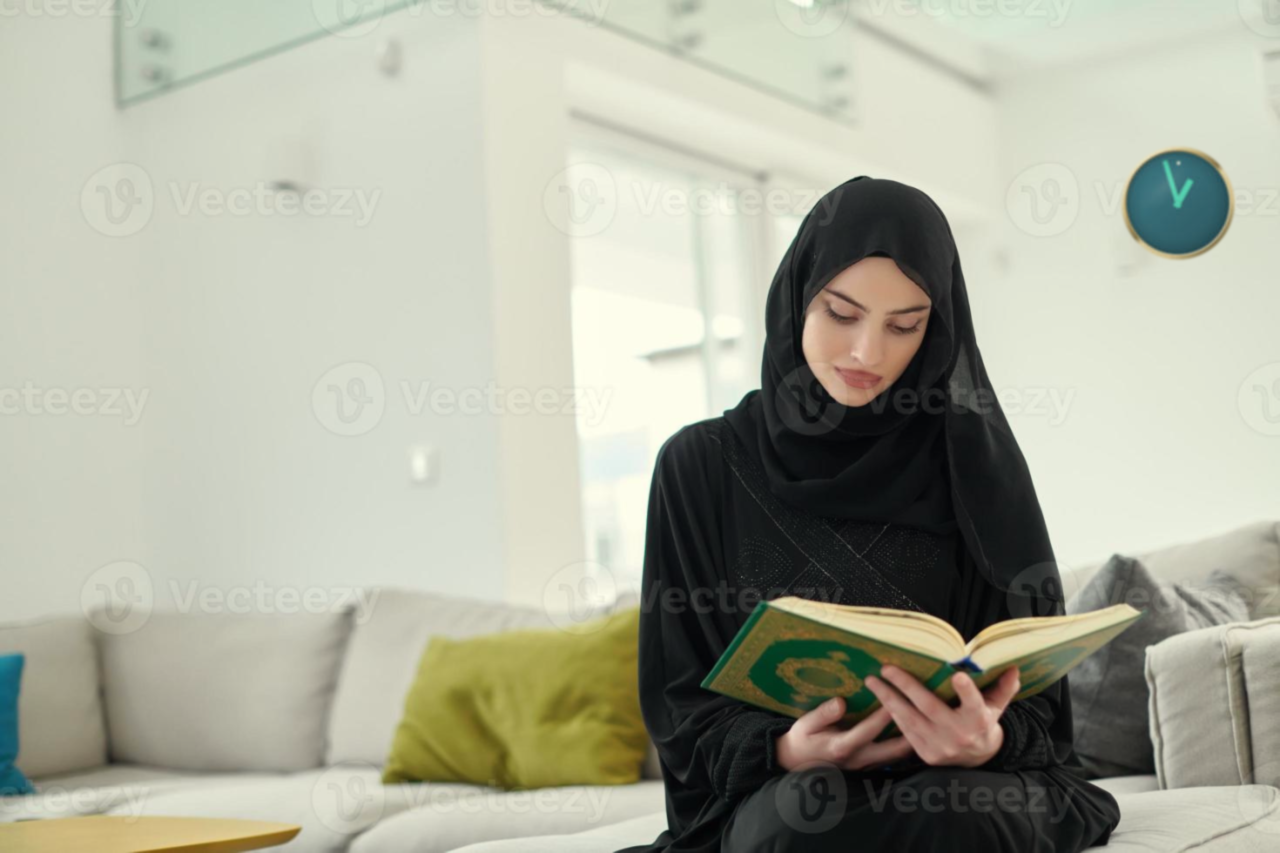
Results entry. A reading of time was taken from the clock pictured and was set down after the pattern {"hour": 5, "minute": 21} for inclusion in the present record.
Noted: {"hour": 12, "minute": 57}
